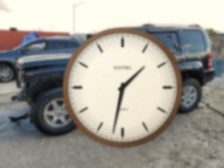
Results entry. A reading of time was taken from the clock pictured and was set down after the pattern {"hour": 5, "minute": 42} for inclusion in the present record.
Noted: {"hour": 1, "minute": 32}
